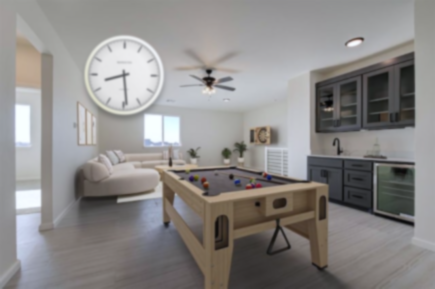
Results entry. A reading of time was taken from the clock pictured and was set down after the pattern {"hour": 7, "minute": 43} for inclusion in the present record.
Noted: {"hour": 8, "minute": 29}
